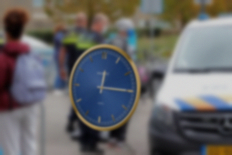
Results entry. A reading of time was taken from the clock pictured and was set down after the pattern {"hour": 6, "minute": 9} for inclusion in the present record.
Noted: {"hour": 12, "minute": 15}
